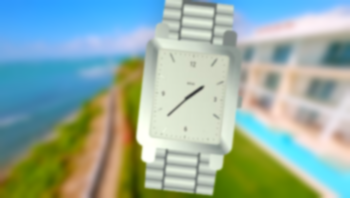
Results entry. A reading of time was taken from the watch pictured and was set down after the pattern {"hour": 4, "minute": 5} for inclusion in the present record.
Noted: {"hour": 1, "minute": 37}
